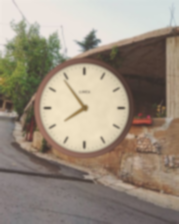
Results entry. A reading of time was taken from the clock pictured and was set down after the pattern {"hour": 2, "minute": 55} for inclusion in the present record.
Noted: {"hour": 7, "minute": 54}
